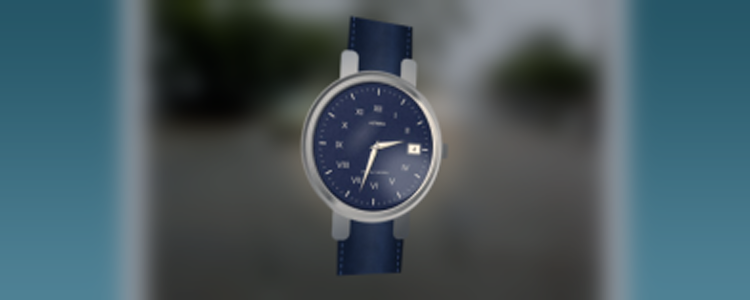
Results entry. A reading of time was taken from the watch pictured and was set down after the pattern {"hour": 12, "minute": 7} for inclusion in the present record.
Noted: {"hour": 2, "minute": 33}
